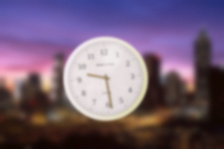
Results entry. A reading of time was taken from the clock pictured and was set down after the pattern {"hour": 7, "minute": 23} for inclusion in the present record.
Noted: {"hour": 9, "minute": 29}
